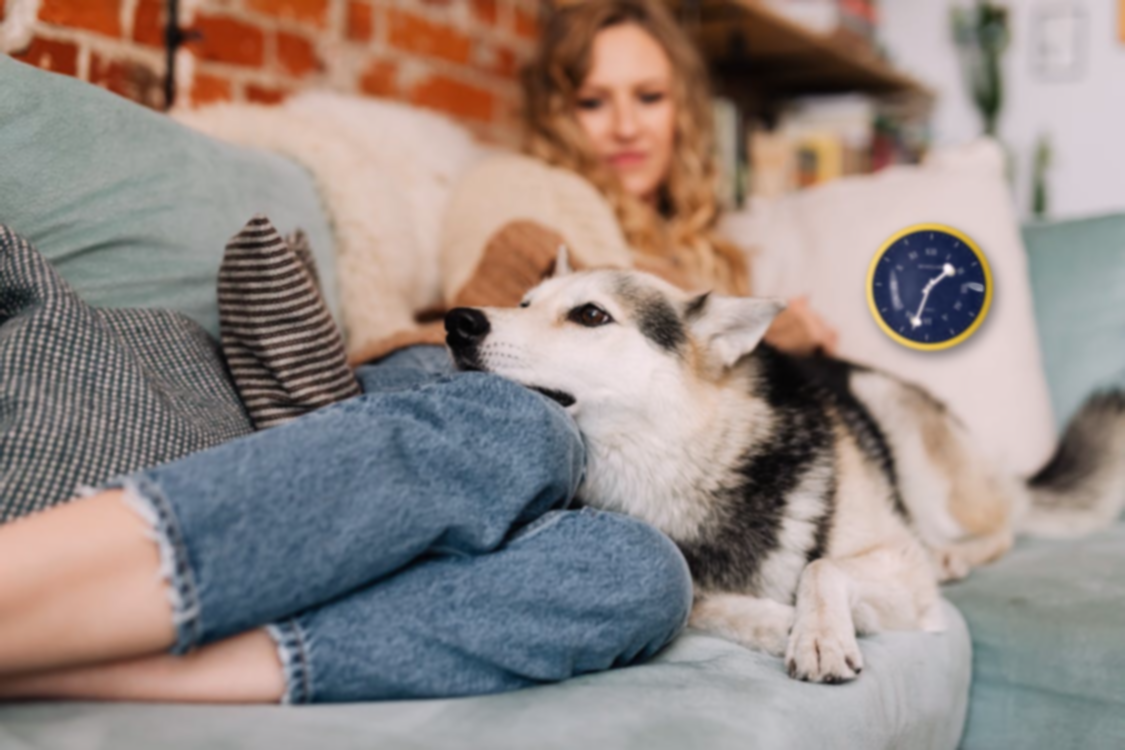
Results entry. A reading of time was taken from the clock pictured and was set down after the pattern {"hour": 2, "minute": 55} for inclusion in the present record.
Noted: {"hour": 1, "minute": 33}
